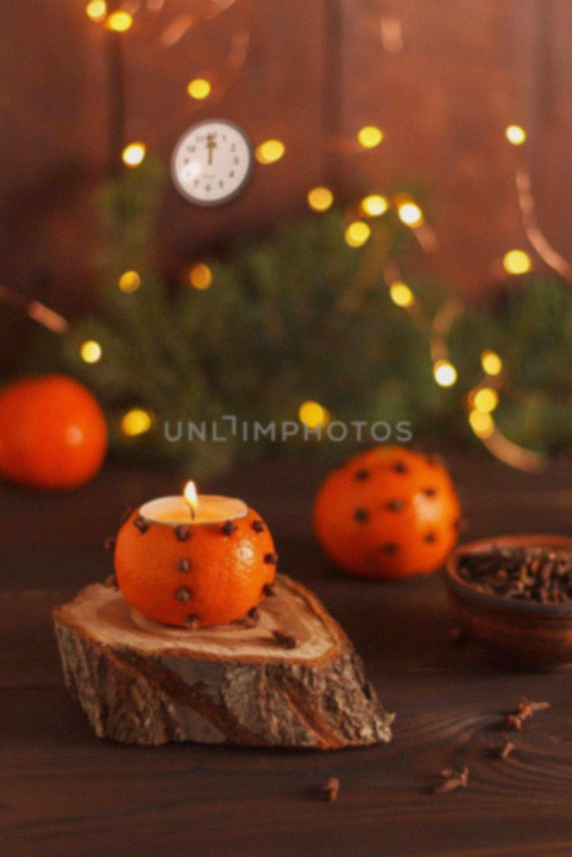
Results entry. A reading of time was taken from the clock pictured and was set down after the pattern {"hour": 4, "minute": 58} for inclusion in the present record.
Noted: {"hour": 11, "minute": 59}
